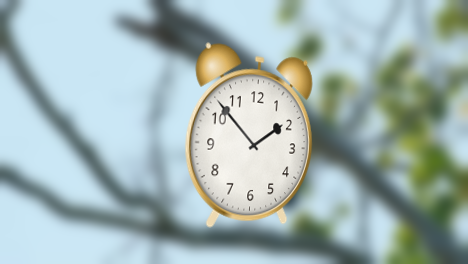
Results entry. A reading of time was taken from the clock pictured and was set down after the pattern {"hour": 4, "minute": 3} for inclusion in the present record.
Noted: {"hour": 1, "minute": 52}
